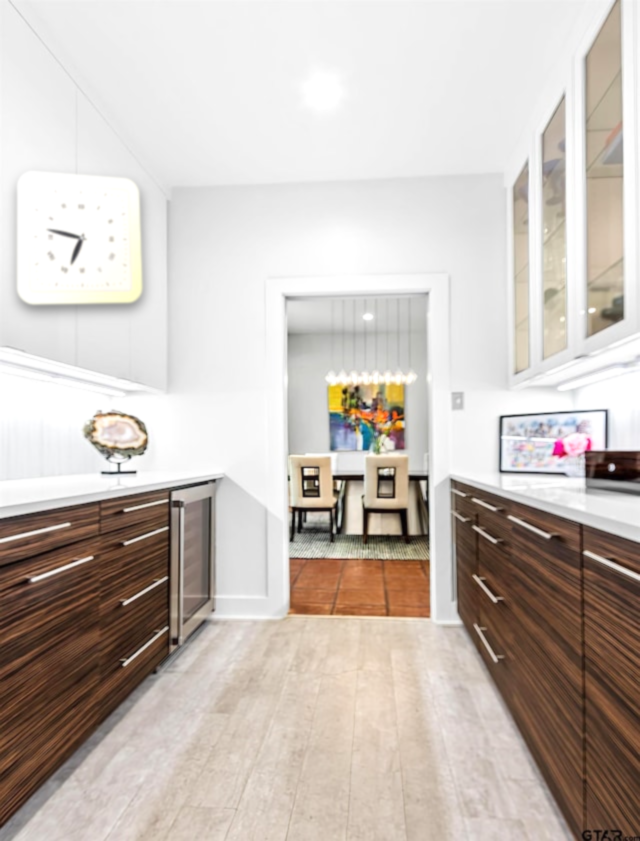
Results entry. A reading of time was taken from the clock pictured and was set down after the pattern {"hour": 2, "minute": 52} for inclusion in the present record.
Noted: {"hour": 6, "minute": 47}
